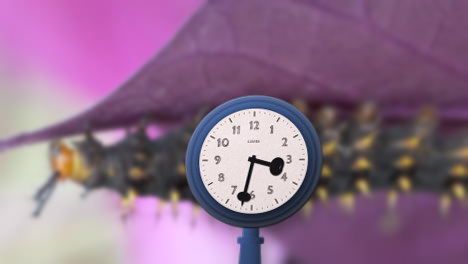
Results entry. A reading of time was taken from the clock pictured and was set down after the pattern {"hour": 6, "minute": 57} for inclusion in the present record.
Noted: {"hour": 3, "minute": 32}
